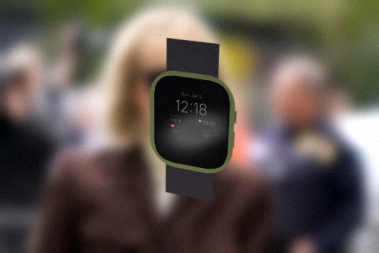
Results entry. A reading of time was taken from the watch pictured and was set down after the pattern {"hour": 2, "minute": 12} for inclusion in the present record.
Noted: {"hour": 12, "minute": 18}
